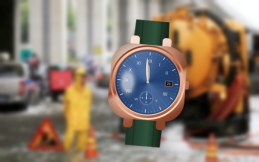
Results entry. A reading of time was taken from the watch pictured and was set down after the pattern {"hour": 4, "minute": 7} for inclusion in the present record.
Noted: {"hour": 11, "minute": 59}
